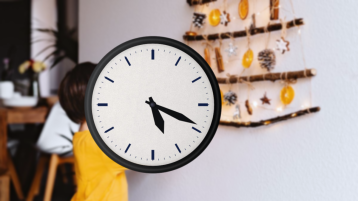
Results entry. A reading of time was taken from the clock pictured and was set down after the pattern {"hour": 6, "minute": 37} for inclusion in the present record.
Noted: {"hour": 5, "minute": 19}
